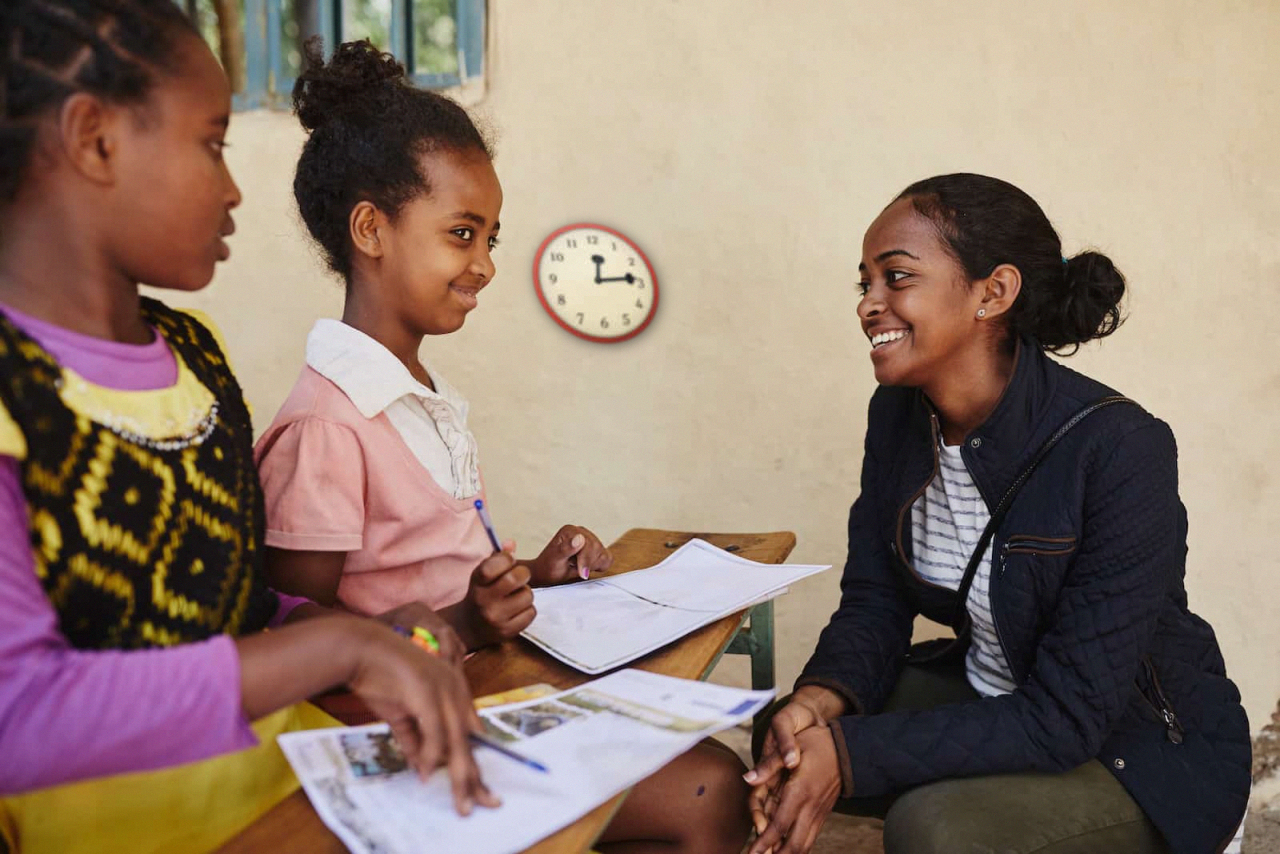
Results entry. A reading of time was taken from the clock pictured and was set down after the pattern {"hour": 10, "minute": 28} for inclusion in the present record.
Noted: {"hour": 12, "minute": 14}
